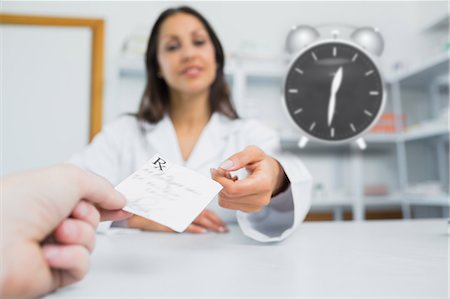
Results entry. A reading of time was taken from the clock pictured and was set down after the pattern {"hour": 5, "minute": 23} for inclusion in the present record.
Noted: {"hour": 12, "minute": 31}
